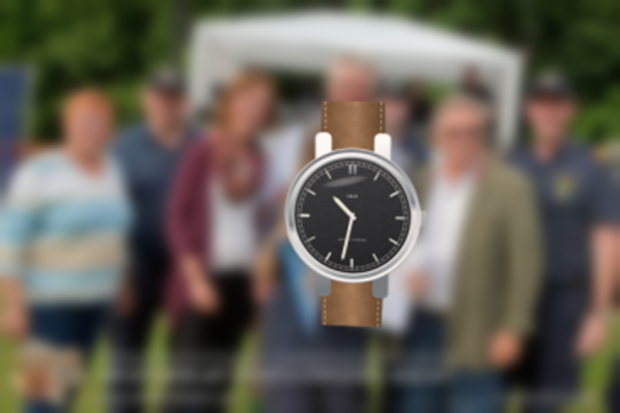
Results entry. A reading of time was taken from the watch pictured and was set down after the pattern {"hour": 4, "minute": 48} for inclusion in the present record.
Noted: {"hour": 10, "minute": 32}
